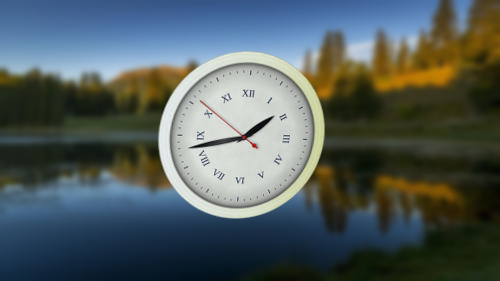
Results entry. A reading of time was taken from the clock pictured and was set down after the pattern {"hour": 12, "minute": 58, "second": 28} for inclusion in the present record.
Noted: {"hour": 1, "minute": 42, "second": 51}
